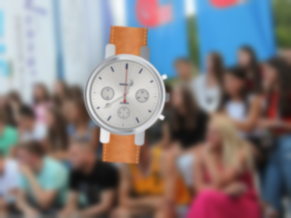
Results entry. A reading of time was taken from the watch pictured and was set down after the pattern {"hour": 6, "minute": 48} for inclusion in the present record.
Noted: {"hour": 12, "minute": 39}
